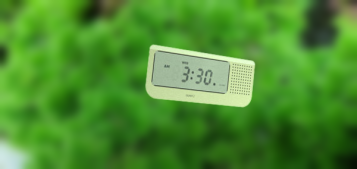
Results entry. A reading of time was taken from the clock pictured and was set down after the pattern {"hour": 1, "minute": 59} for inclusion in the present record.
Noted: {"hour": 3, "minute": 30}
